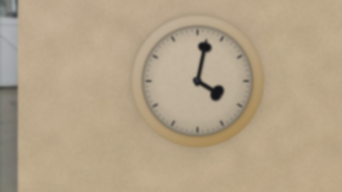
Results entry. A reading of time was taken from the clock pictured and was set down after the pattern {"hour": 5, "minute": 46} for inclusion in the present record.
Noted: {"hour": 4, "minute": 2}
